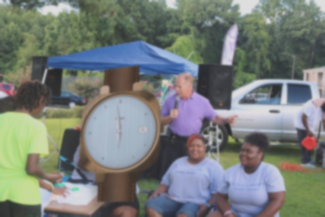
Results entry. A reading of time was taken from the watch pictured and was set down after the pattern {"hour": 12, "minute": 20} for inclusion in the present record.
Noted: {"hour": 5, "minute": 59}
